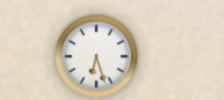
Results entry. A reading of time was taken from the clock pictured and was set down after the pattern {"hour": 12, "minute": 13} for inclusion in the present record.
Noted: {"hour": 6, "minute": 27}
